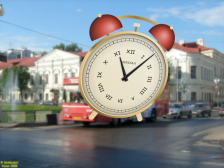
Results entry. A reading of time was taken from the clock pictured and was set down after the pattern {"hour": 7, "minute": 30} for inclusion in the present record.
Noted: {"hour": 11, "minute": 7}
